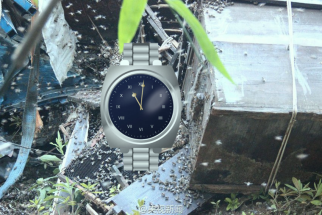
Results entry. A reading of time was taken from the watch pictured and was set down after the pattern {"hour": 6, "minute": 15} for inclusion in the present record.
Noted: {"hour": 11, "minute": 1}
